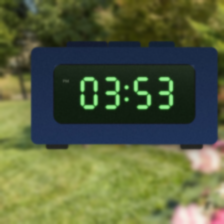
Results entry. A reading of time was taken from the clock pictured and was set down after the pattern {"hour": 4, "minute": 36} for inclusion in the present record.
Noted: {"hour": 3, "minute": 53}
